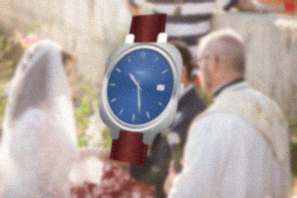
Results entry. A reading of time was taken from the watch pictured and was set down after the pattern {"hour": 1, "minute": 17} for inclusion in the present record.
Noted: {"hour": 10, "minute": 28}
